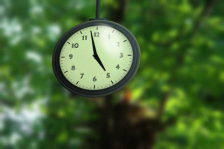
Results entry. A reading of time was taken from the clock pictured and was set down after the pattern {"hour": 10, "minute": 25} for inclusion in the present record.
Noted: {"hour": 4, "minute": 58}
